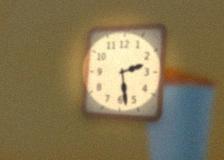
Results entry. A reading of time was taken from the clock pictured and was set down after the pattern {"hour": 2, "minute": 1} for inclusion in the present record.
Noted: {"hour": 2, "minute": 28}
